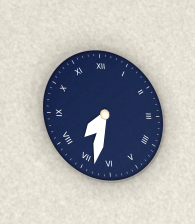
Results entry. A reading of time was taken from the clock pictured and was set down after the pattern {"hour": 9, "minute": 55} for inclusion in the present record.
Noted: {"hour": 7, "minute": 33}
